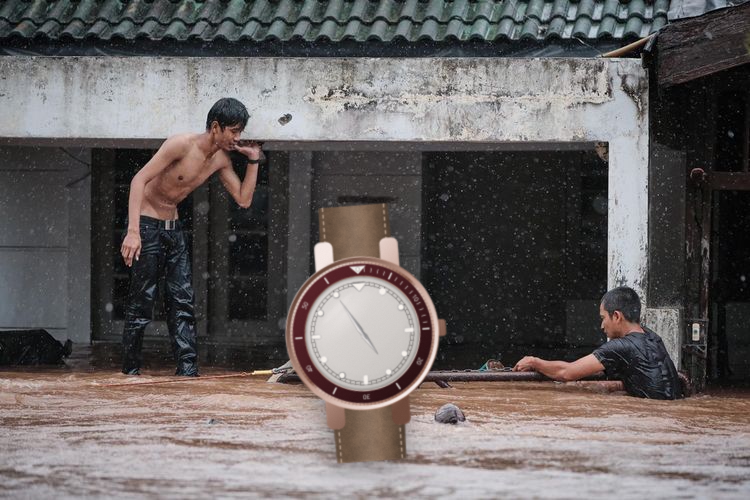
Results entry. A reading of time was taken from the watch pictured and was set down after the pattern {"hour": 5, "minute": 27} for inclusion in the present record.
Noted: {"hour": 4, "minute": 55}
